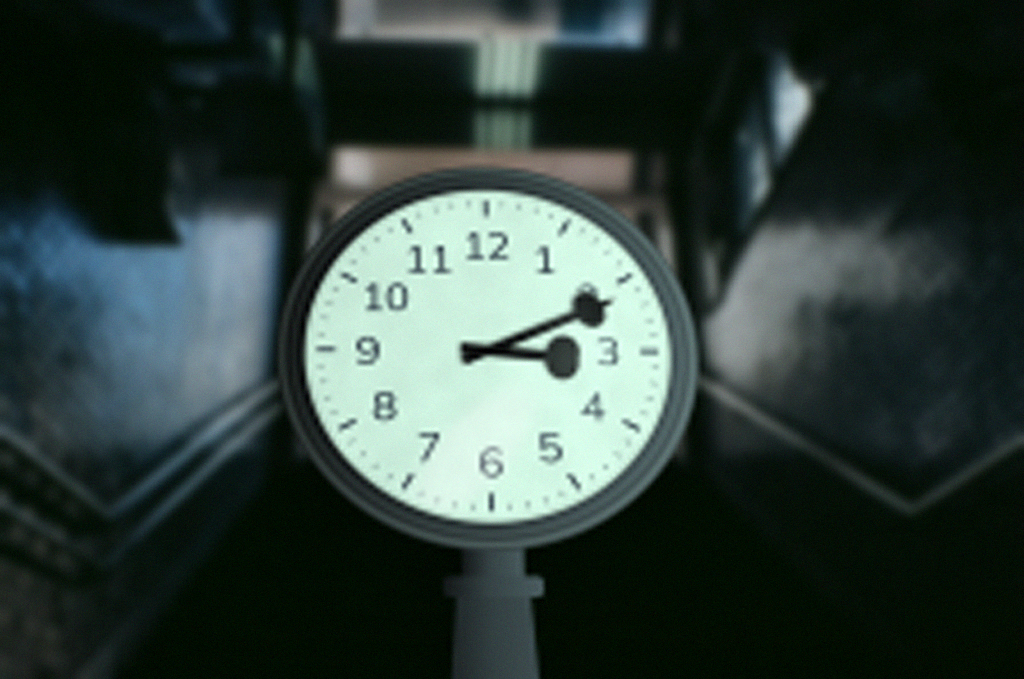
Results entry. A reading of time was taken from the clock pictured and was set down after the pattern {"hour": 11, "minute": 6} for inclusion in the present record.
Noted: {"hour": 3, "minute": 11}
